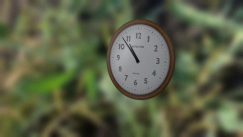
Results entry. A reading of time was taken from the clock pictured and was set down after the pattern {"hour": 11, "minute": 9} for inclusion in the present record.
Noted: {"hour": 10, "minute": 53}
